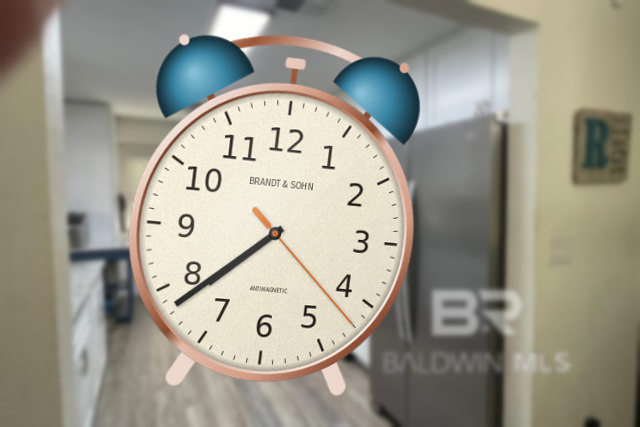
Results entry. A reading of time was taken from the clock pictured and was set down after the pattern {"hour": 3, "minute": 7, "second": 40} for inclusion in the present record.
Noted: {"hour": 7, "minute": 38, "second": 22}
